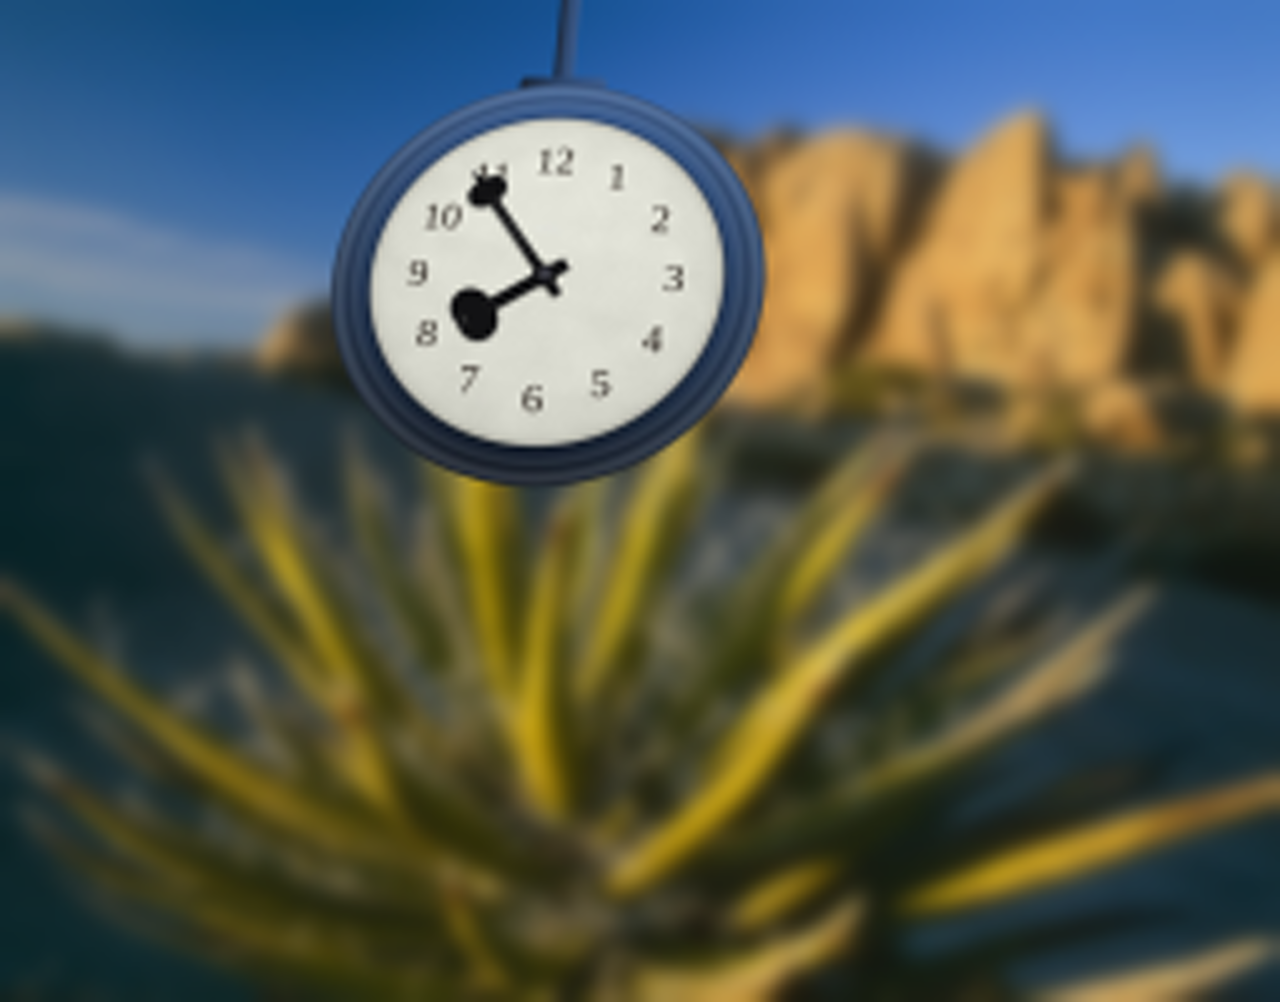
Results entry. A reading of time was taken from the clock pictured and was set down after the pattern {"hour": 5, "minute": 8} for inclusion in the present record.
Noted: {"hour": 7, "minute": 54}
